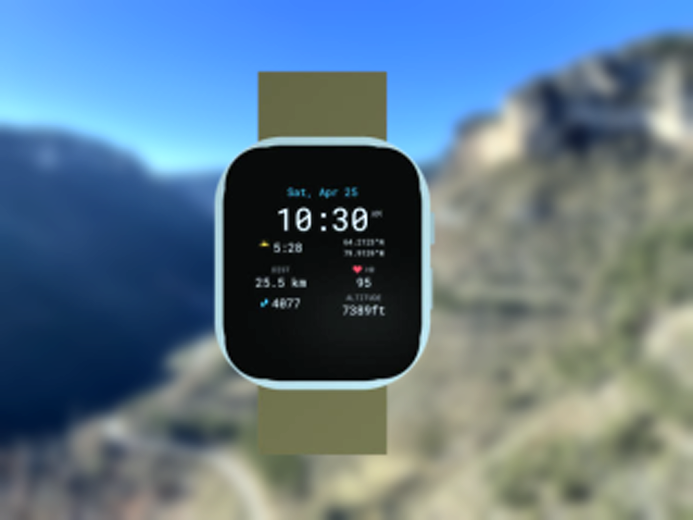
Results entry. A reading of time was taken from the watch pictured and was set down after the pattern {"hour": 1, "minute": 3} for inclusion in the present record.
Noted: {"hour": 10, "minute": 30}
